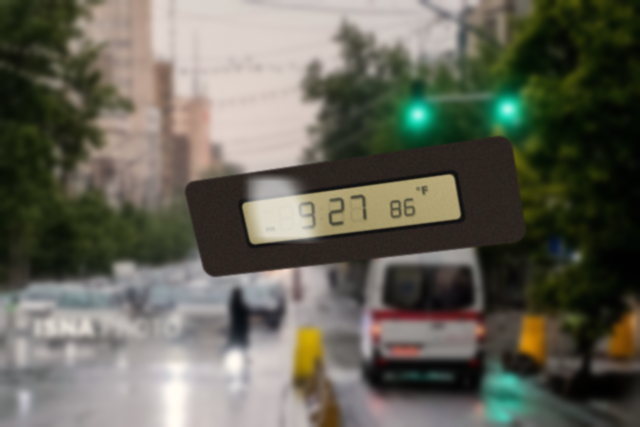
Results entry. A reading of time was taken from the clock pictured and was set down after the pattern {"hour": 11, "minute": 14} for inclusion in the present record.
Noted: {"hour": 9, "minute": 27}
